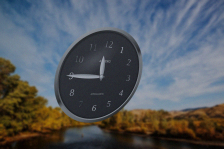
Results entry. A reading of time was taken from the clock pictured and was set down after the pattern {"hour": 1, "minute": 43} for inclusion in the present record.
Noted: {"hour": 11, "minute": 45}
